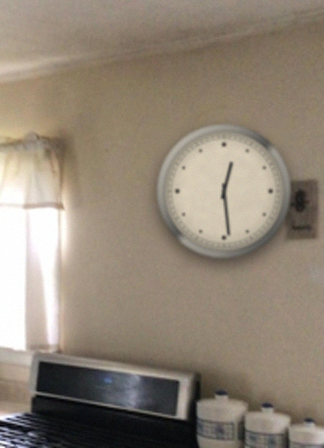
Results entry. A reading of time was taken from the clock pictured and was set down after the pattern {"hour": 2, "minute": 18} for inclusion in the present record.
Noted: {"hour": 12, "minute": 29}
